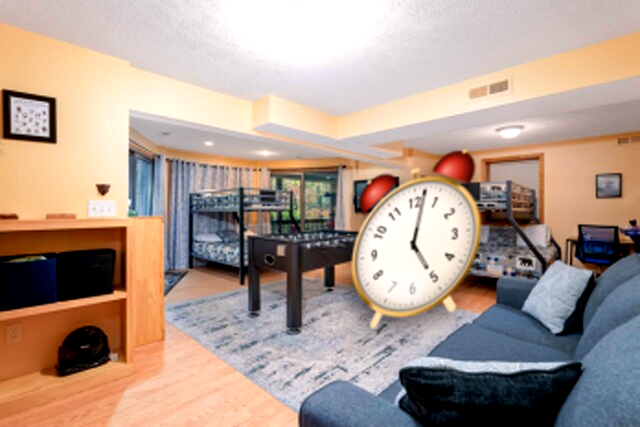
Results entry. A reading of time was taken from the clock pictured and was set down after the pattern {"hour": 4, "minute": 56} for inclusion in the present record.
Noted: {"hour": 5, "minute": 2}
